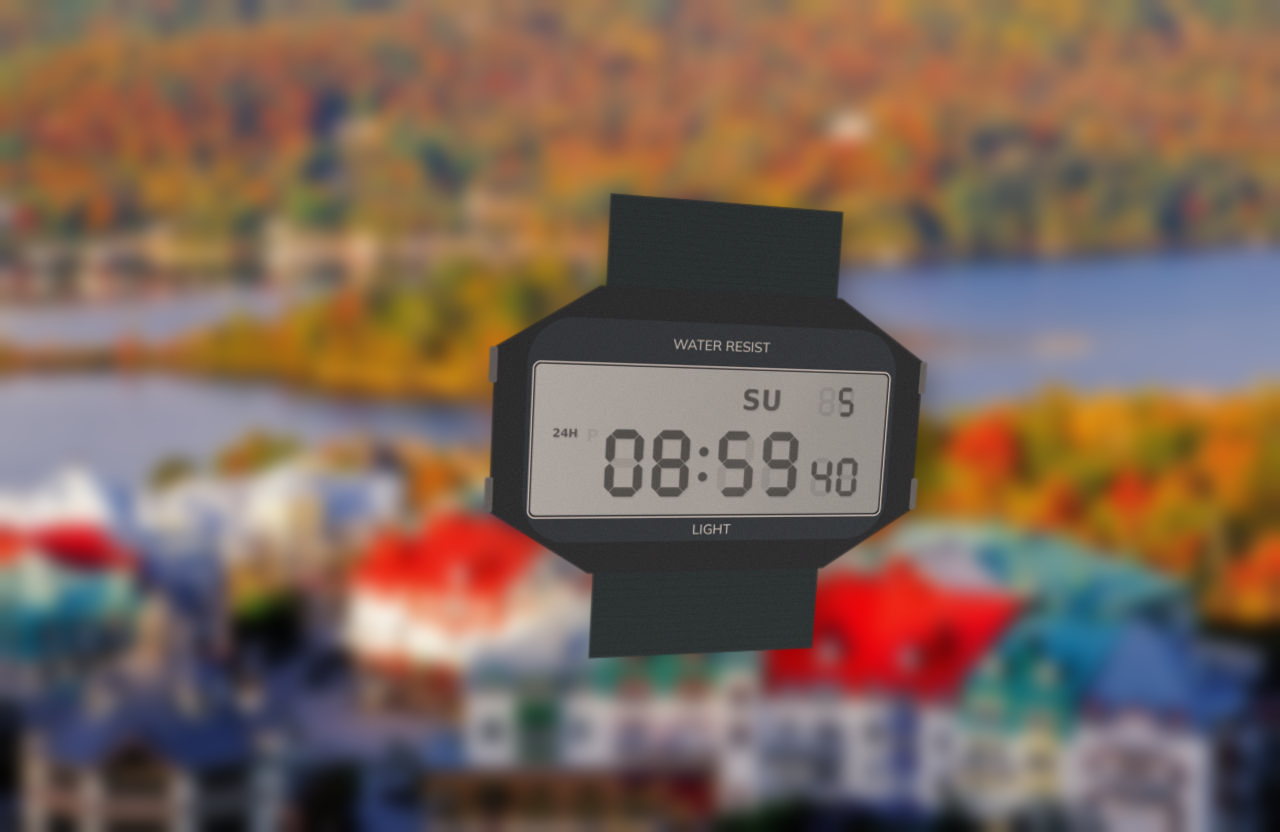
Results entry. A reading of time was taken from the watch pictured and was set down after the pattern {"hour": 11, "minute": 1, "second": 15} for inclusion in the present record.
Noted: {"hour": 8, "minute": 59, "second": 40}
